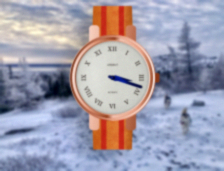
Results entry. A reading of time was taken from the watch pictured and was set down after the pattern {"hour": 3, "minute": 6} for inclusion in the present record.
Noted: {"hour": 3, "minute": 18}
